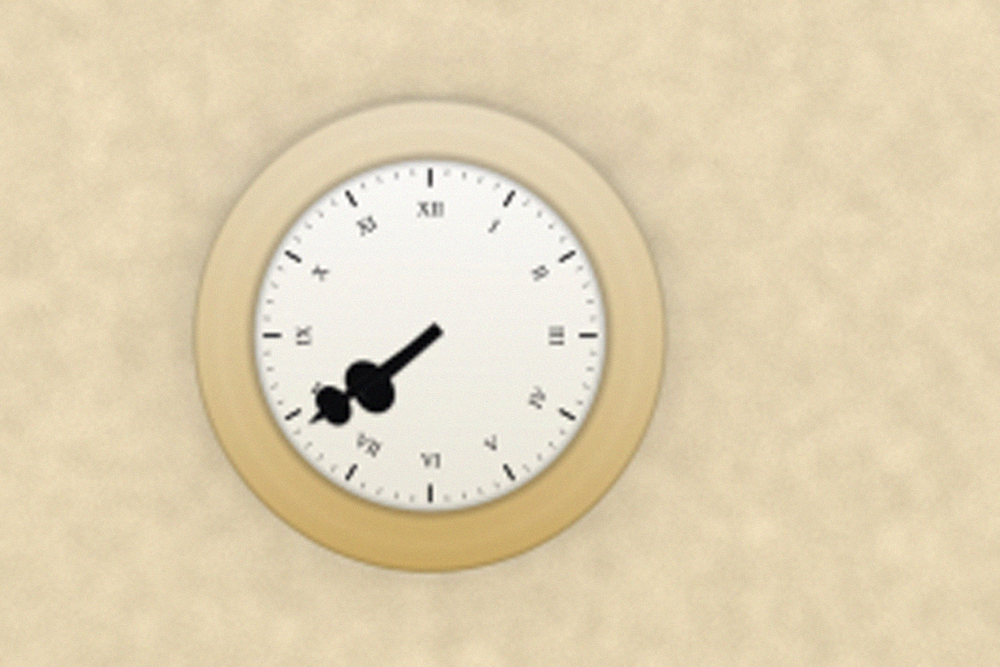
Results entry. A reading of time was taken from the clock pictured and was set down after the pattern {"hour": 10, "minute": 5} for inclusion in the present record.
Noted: {"hour": 7, "minute": 39}
